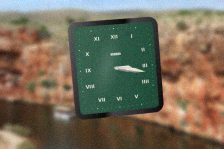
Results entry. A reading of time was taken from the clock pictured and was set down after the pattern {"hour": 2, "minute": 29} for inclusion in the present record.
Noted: {"hour": 3, "minute": 17}
